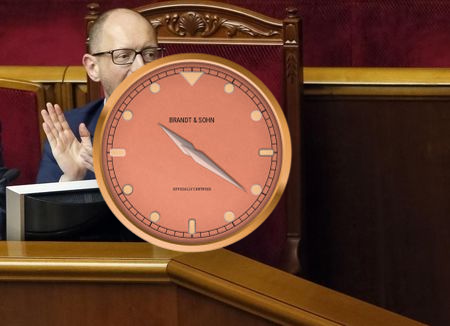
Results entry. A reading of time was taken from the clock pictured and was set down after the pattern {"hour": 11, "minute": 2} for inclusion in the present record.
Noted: {"hour": 10, "minute": 21}
